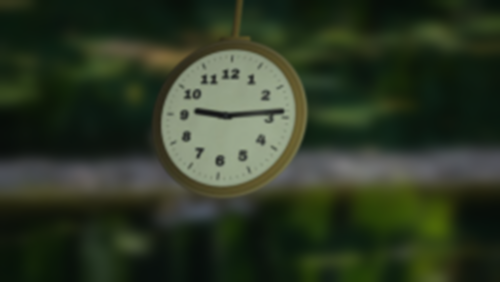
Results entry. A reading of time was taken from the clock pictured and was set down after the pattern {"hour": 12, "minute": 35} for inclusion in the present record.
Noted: {"hour": 9, "minute": 14}
